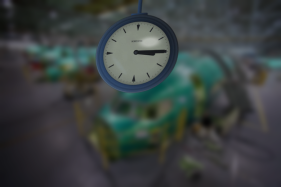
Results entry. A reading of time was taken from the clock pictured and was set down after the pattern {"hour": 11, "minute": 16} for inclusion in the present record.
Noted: {"hour": 3, "minute": 15}
